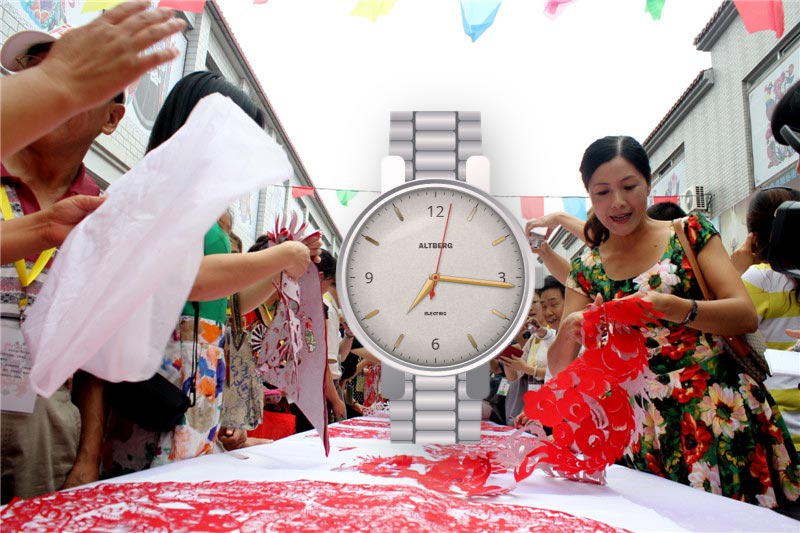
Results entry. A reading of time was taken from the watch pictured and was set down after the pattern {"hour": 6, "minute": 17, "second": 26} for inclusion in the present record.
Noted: {"hour": 7, "minute": 16, "second": 2}
